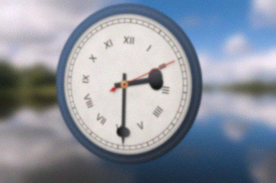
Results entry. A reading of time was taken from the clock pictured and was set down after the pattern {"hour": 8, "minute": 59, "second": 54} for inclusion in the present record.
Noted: {"hour": 2, "minute": 29, "second": 10}
